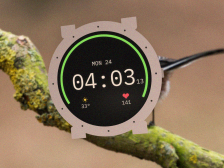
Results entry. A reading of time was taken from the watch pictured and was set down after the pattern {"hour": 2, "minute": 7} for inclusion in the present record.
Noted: {"hour": 4, "minute": 3}
